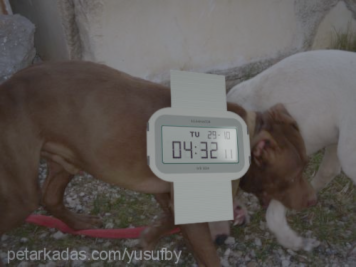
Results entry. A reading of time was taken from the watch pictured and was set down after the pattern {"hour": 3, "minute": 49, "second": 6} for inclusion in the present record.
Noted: {"hour": 4, "minute": 32, "second": 11}
